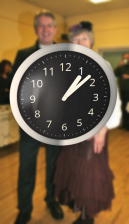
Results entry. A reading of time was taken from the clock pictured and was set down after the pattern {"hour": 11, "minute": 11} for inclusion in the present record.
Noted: {"hour": 1, "minute": 8}
